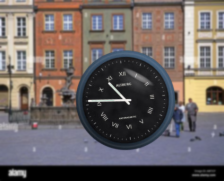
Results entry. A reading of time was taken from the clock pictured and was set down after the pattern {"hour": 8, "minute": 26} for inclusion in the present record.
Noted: {"hour": 10, "minute": 46}
